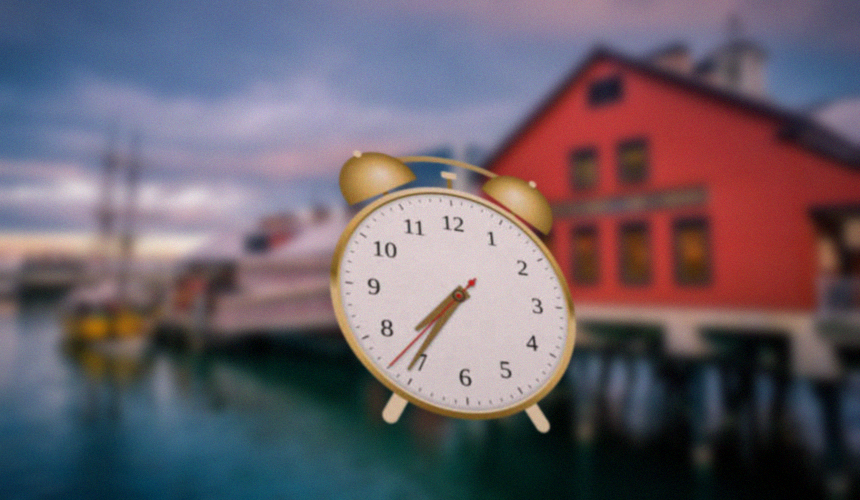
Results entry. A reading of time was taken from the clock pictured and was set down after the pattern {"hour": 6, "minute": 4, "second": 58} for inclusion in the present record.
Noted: {"hour": 7, "minute": 35, "second": 37}
